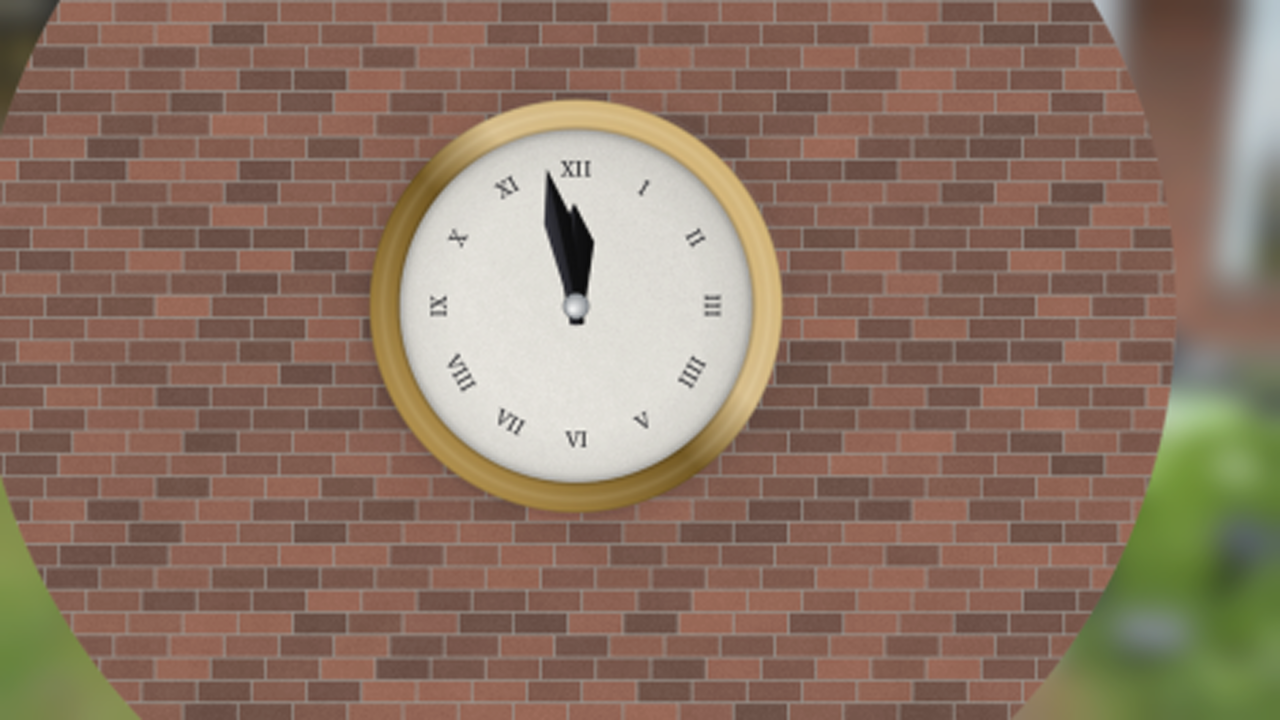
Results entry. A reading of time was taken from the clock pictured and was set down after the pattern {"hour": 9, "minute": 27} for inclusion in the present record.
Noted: {"hour": 11, "minute": 58}
